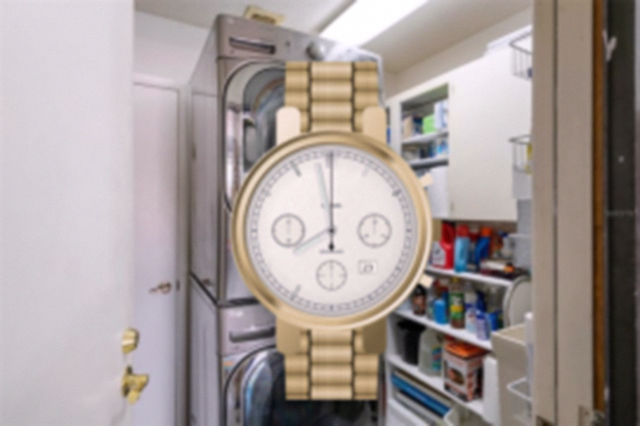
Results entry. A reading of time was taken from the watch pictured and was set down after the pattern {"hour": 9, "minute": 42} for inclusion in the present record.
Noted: {"hour": 7, "minute": 58}
